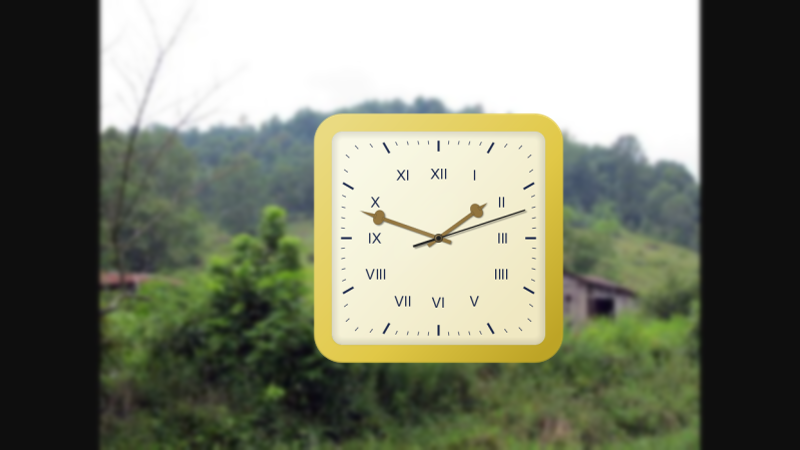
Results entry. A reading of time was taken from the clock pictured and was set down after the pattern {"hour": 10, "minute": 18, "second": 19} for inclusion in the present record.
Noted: {"hour": 1, "minute": 48, "second": 12}
